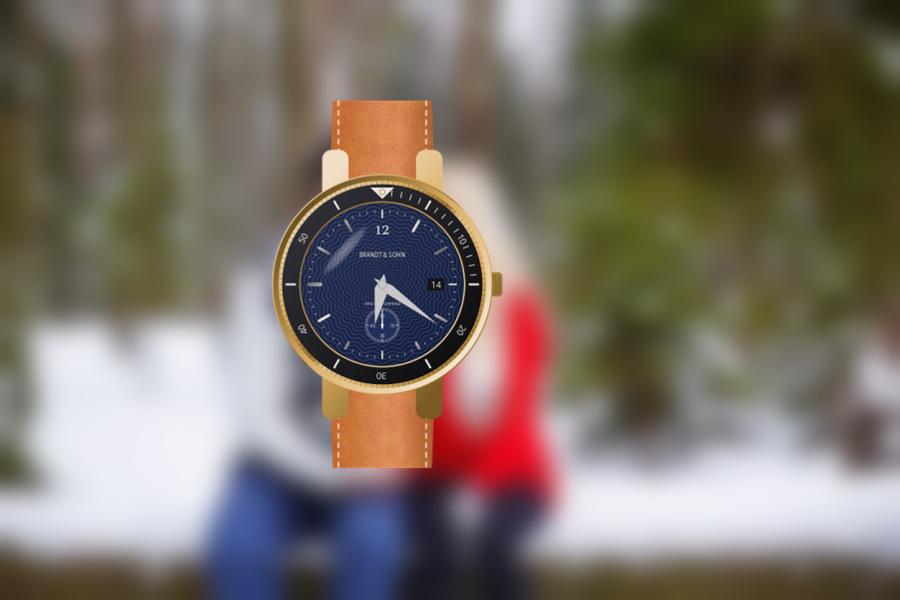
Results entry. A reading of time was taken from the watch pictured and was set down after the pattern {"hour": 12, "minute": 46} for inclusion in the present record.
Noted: {"hour": 6, "minute": 21}
